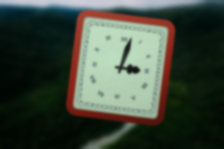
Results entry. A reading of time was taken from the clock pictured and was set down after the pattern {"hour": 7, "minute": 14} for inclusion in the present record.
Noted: {"hour": 3, "minute": 2}
